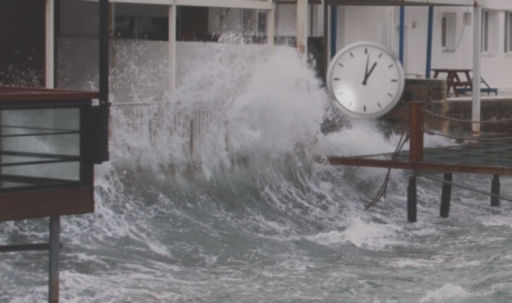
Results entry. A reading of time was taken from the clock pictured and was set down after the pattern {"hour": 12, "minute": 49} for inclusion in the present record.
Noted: {"hour": 1, "minute": 1}
